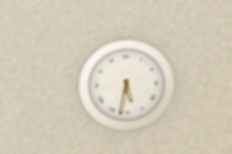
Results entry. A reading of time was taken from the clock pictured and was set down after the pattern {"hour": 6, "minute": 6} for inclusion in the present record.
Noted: {"hour": 5, "minute": 32}
